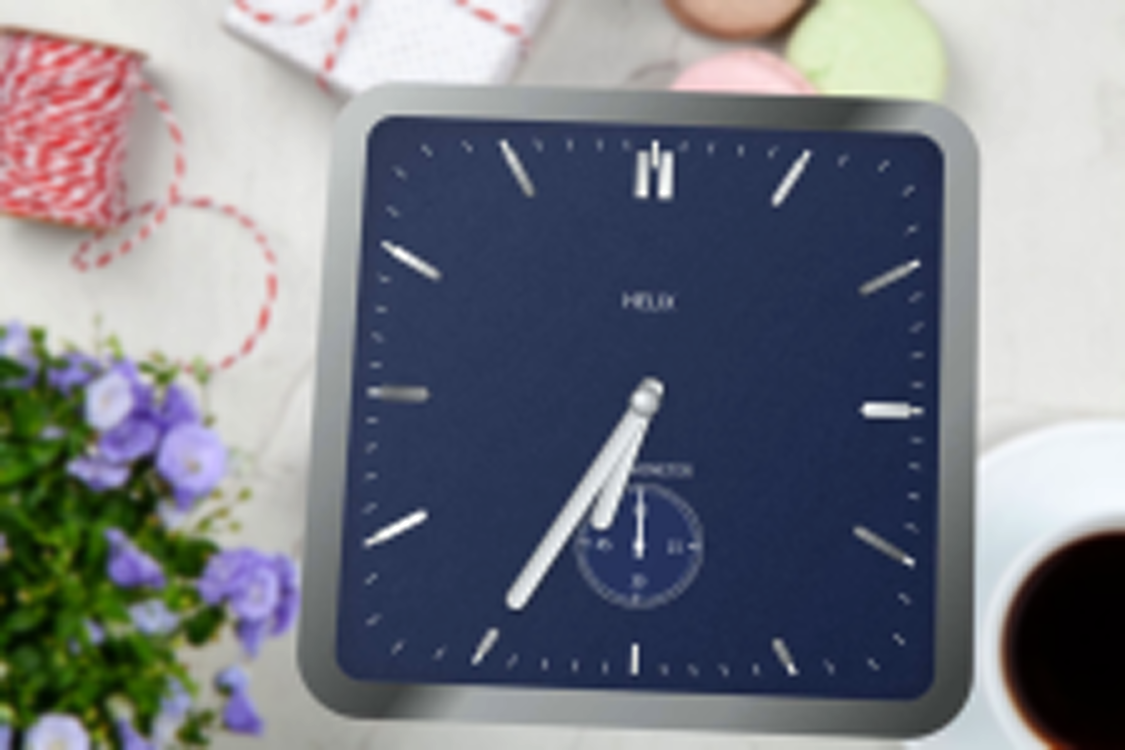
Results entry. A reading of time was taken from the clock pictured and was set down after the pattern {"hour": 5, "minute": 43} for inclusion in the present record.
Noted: {"hour": 6, "minute": 35}
